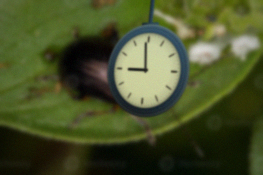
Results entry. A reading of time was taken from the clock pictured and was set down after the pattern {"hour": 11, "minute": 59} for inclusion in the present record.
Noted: {"hour": 8, "minute": 59}
